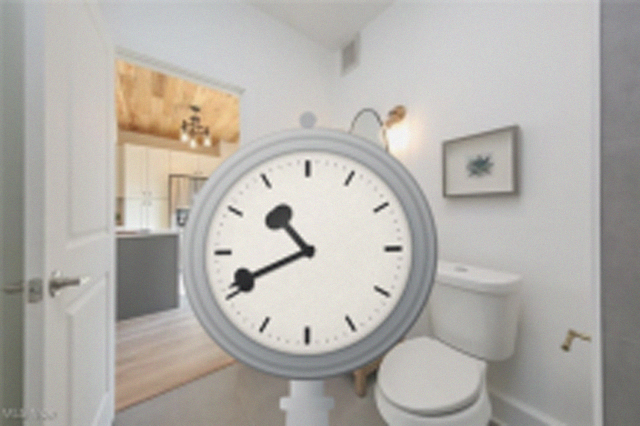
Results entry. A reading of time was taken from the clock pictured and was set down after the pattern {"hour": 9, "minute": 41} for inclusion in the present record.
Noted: {"hour": 10, "minute": 41}
